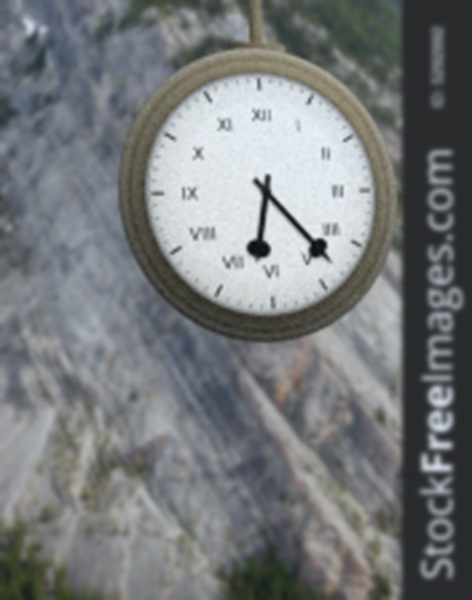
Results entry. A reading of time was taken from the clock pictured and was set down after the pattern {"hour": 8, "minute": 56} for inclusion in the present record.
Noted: {"hour": 6, "minute": 23}
